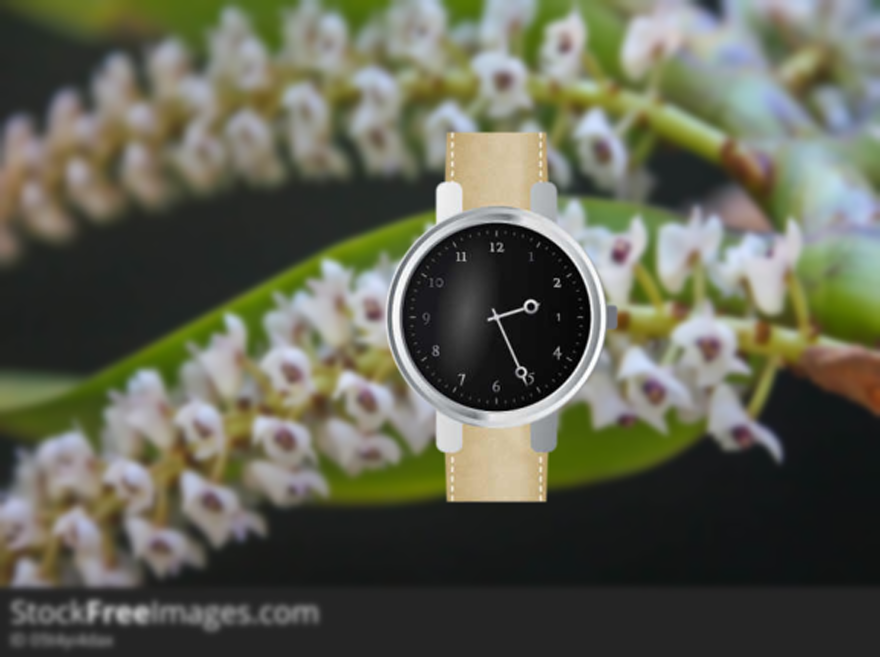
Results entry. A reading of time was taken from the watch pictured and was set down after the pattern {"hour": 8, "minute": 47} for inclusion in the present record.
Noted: {"hour": 2, "minute": 26}
